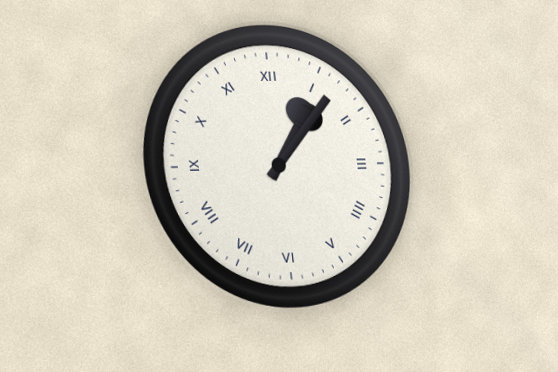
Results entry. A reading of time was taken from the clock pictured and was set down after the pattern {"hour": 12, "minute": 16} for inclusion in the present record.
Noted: {"hour": 1, "minute": 7}
